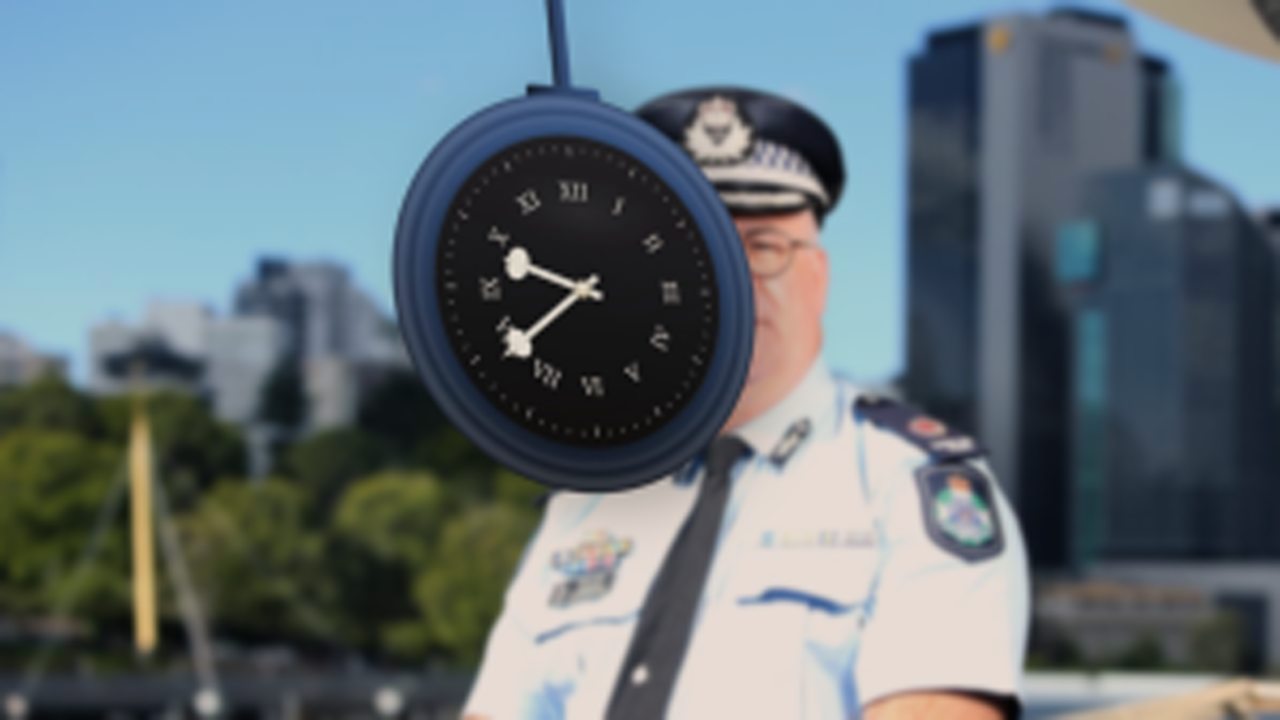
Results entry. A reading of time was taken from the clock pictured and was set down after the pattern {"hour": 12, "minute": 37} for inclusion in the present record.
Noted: {"hour": 9, "minute": 39}
